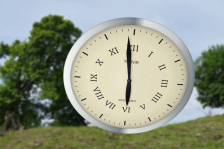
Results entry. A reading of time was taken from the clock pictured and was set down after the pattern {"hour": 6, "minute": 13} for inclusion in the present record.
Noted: {"hour": 5, "minute": 59}
